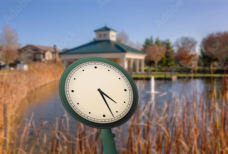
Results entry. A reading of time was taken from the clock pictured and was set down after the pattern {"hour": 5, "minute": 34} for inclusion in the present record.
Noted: {"hour": 4, "minute": 27}
